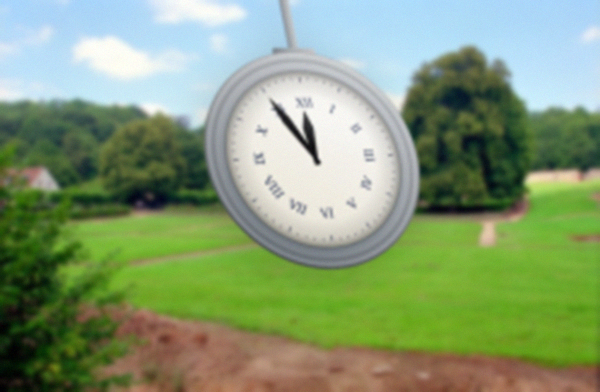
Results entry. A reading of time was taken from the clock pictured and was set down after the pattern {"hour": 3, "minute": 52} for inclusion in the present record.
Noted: {"hour": 11, "minute": 55}
